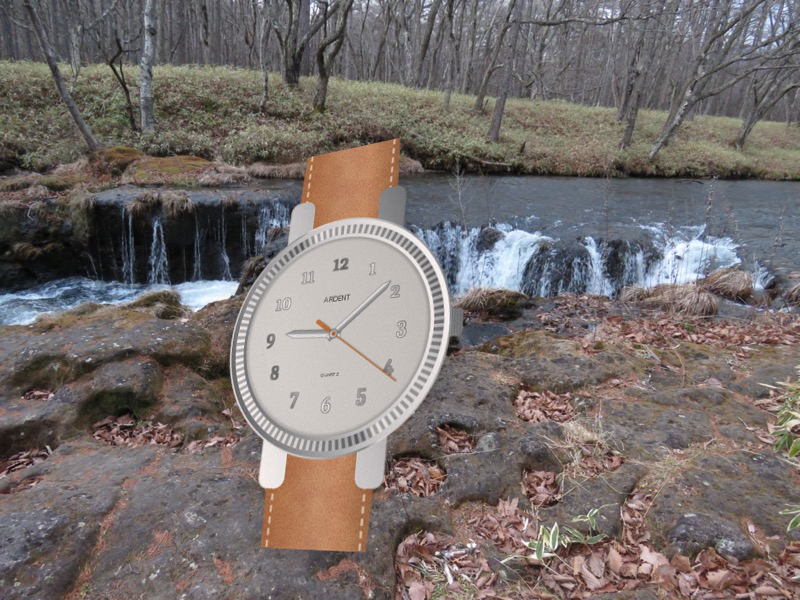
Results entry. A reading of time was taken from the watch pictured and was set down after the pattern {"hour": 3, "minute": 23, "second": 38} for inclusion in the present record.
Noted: {"hour": 9, "minute": 8, "second": 21}
